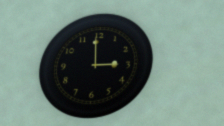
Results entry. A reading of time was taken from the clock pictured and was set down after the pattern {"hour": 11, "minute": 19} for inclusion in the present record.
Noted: {"hour": 2, "minute": 59}
